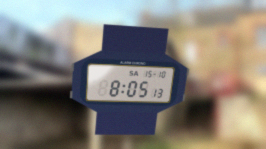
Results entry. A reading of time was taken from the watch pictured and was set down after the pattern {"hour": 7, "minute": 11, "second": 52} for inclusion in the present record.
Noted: {"hour": 8, "minute": 5, "second": 13}
